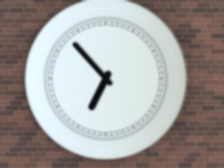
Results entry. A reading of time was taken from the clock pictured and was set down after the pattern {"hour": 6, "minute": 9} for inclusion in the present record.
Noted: {"hour": 6, "minute": 53}
